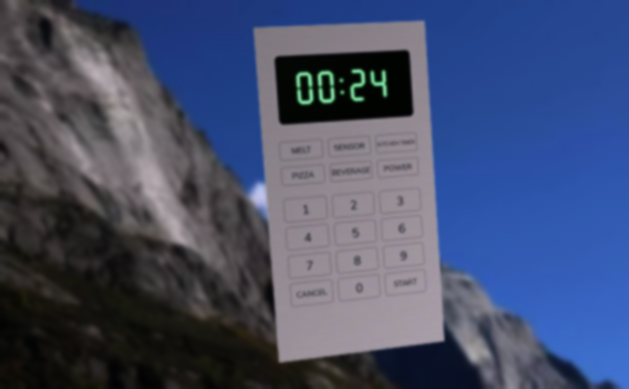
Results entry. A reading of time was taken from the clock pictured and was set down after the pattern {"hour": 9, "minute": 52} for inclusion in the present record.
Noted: {"hour": 0, "minute": 24}
